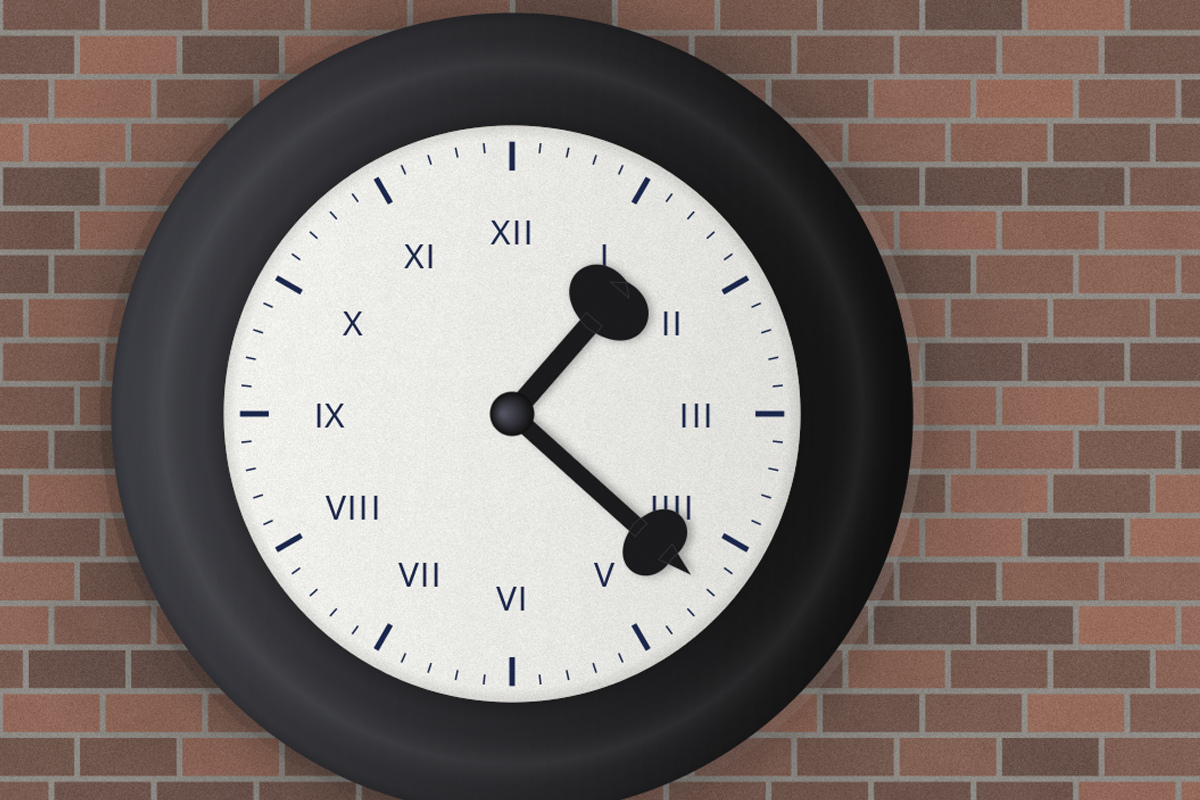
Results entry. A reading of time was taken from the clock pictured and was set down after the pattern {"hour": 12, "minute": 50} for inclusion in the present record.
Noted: {"hour": 1, "minute": 22}
